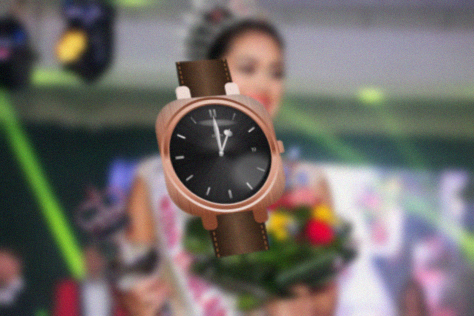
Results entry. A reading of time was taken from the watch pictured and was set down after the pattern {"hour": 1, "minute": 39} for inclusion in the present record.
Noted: {"hour": 1, "minute": 0}
